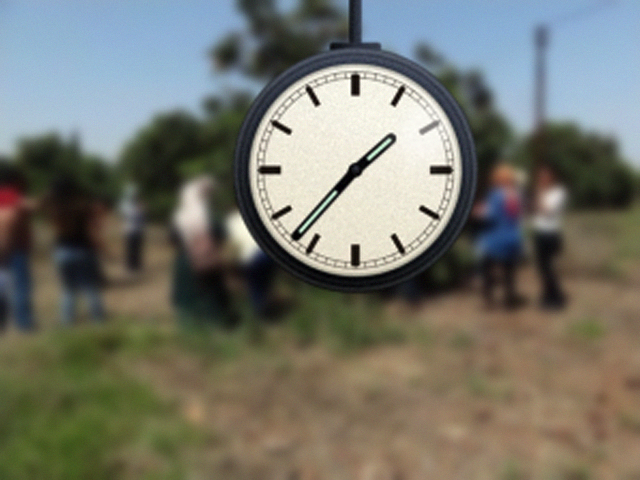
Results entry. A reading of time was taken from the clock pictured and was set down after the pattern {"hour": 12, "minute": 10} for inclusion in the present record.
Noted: {"hour": 1, "minute": 37}
